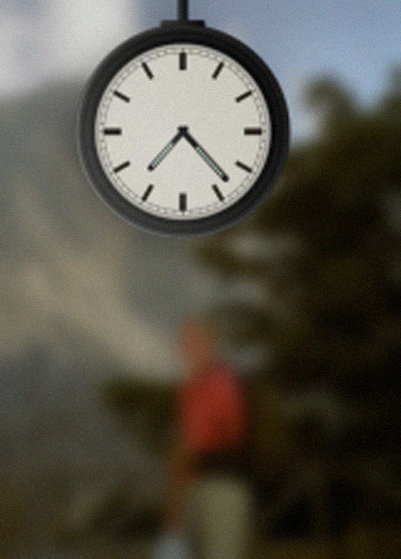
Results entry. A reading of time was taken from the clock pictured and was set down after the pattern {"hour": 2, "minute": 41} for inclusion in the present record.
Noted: {"hour": 7, "minute": 23}
